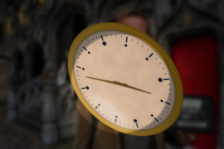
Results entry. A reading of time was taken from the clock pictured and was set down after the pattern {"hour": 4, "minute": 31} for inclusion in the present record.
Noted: {"hour": 3, "minute": 48}
